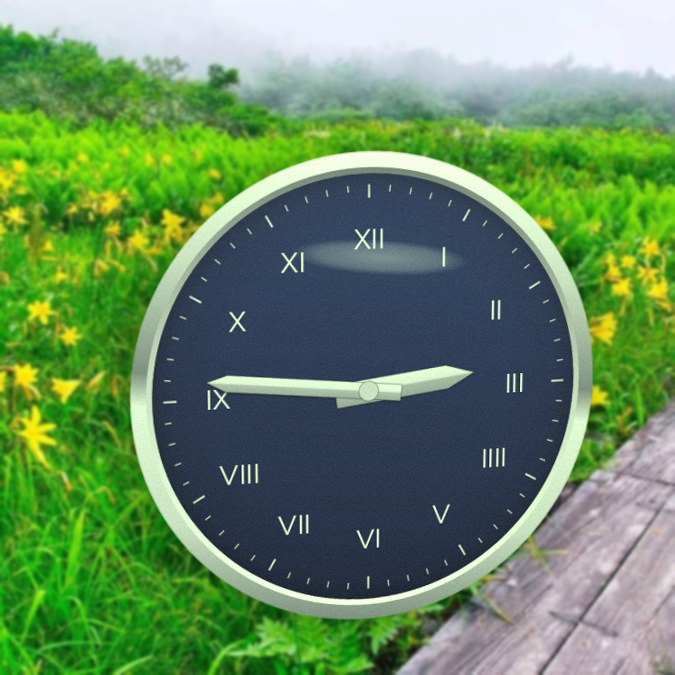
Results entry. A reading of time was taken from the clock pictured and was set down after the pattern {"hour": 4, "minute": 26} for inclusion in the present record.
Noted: {"hour": 2, "minute": 46}
